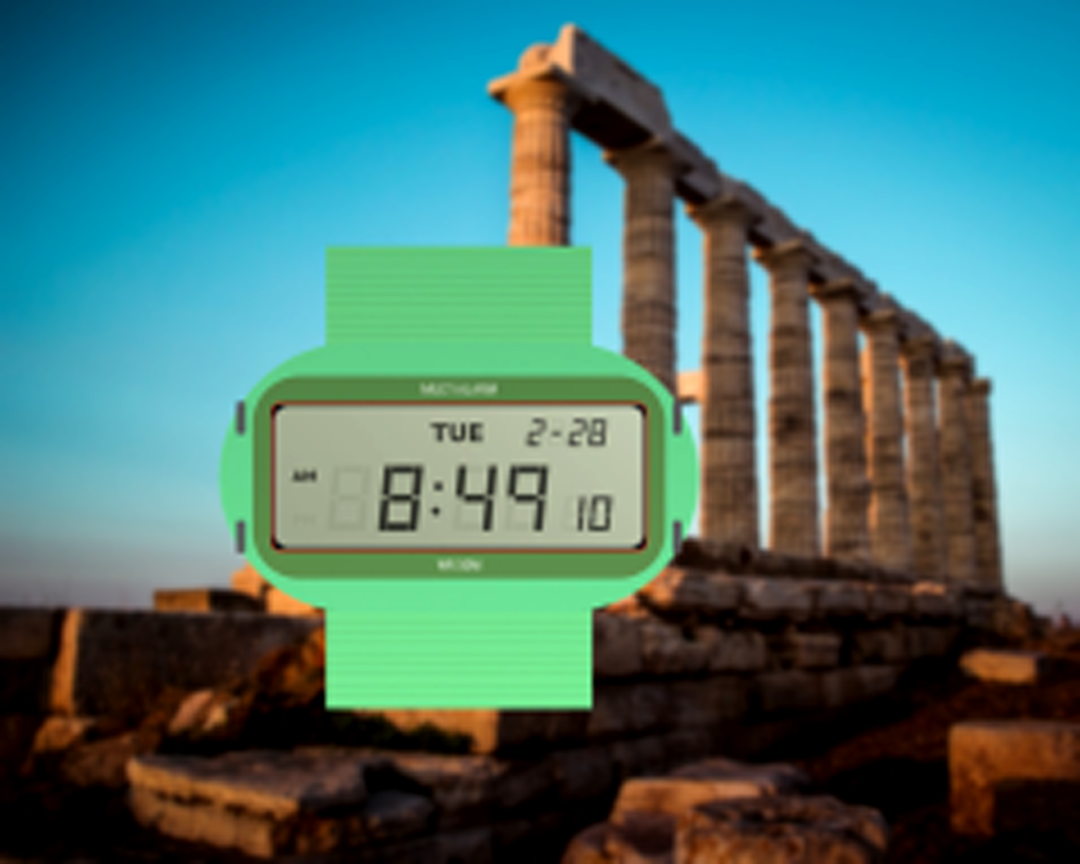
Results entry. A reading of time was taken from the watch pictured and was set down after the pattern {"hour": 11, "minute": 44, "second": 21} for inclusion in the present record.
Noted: {"hour": 8, "minute": 49, "second": 10}
